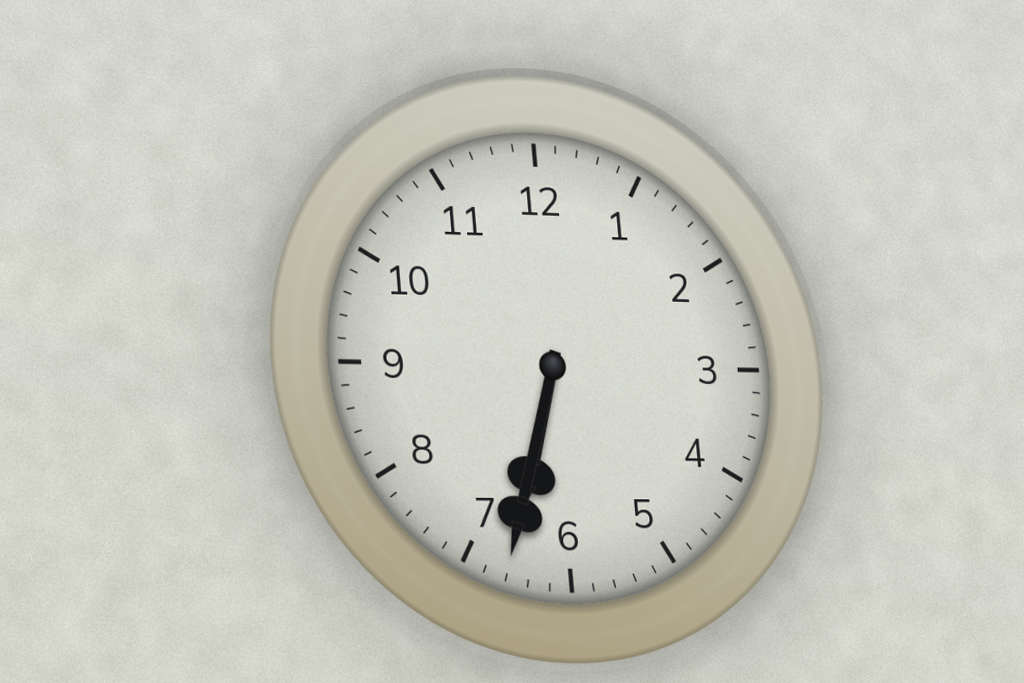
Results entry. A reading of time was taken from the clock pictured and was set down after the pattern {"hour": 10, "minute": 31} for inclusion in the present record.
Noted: {"hour": 6, "minute": 33}
